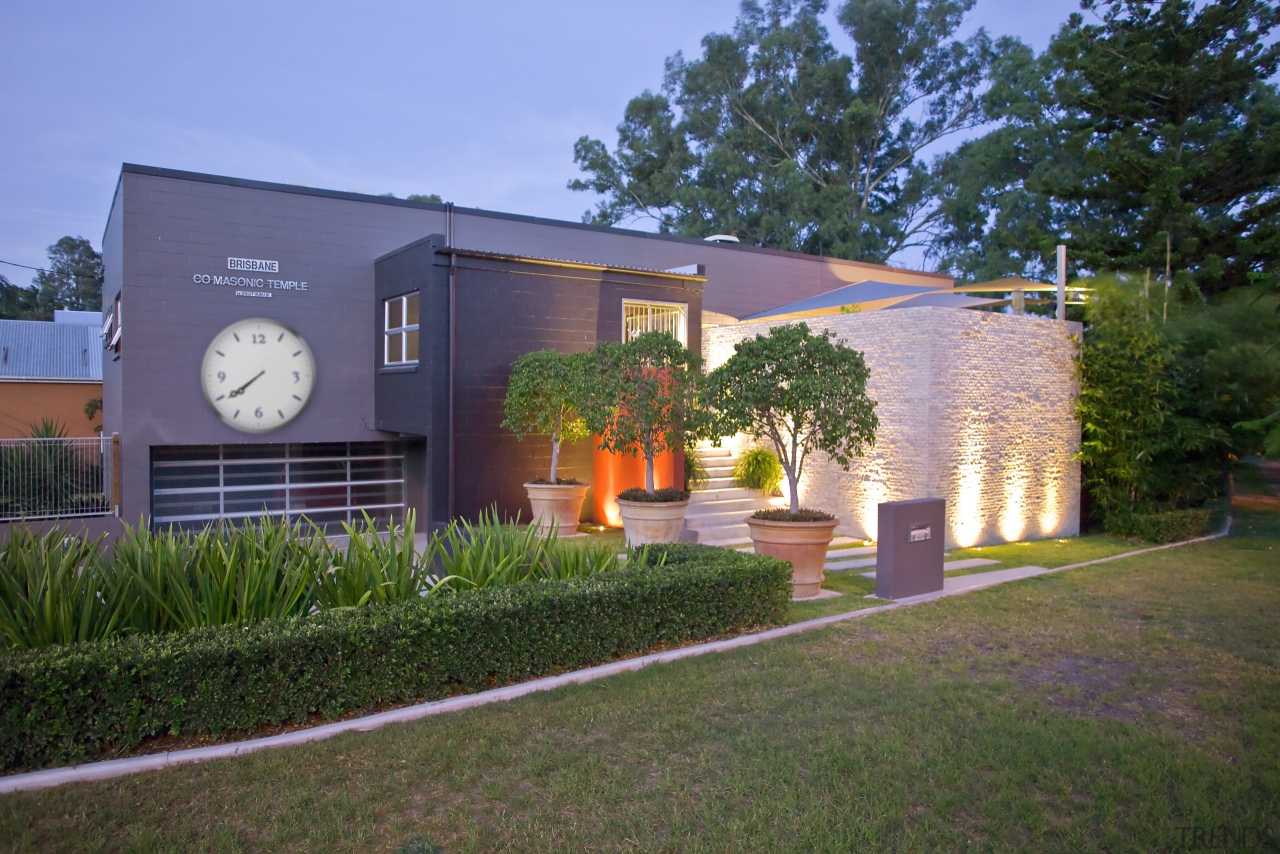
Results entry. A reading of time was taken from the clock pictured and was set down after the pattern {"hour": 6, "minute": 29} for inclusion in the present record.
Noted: {"hour": 7, "minute": 39}
